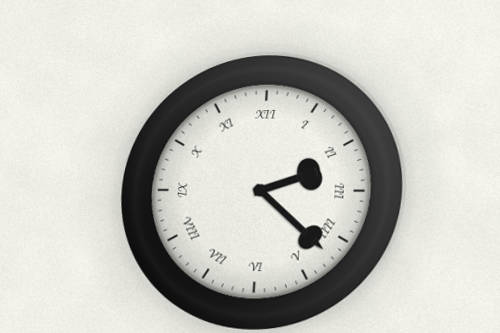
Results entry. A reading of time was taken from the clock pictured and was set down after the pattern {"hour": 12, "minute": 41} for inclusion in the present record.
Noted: {"hour": 2, "minute": 22}
